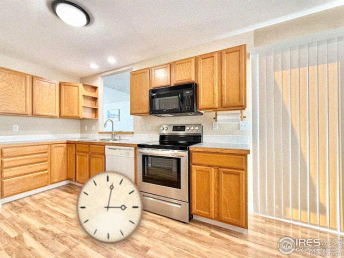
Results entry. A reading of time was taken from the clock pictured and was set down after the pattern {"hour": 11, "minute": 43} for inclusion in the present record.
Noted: {"hour": 3, "minute": 2}
